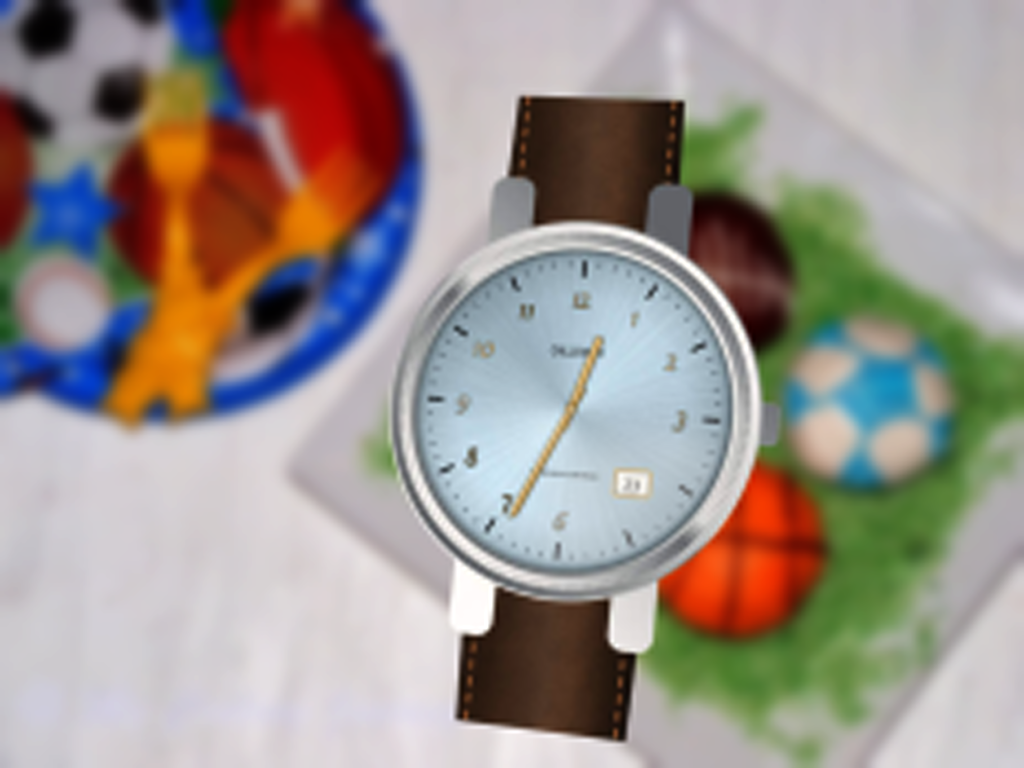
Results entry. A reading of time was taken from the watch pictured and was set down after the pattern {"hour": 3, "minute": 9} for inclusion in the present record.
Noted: {"hour": 12, "minute": 34}
